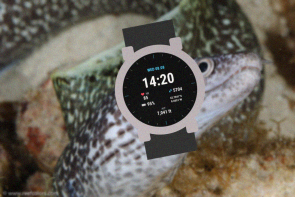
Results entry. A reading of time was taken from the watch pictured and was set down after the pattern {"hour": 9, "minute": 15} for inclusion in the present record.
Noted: {"hour": 14, "minute": 20}
